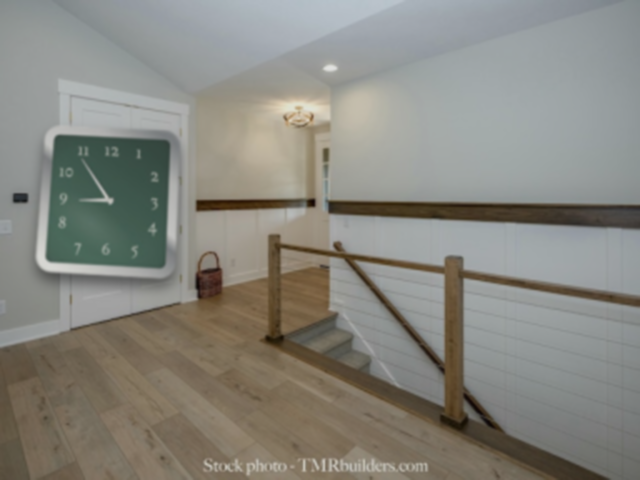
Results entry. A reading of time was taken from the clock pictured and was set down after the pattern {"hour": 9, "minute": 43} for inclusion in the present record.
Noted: {"hour": 8, "minute": 54}
